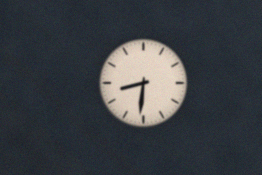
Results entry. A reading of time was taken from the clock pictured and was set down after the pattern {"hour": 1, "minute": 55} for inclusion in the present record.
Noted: {"hour": 8, "minute": 31}
